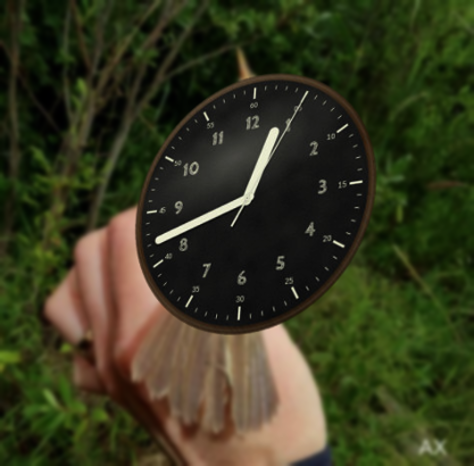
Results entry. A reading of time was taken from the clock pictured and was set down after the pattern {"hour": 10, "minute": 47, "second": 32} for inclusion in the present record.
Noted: {"hour": 12, "minute": 42, "second": 5}
